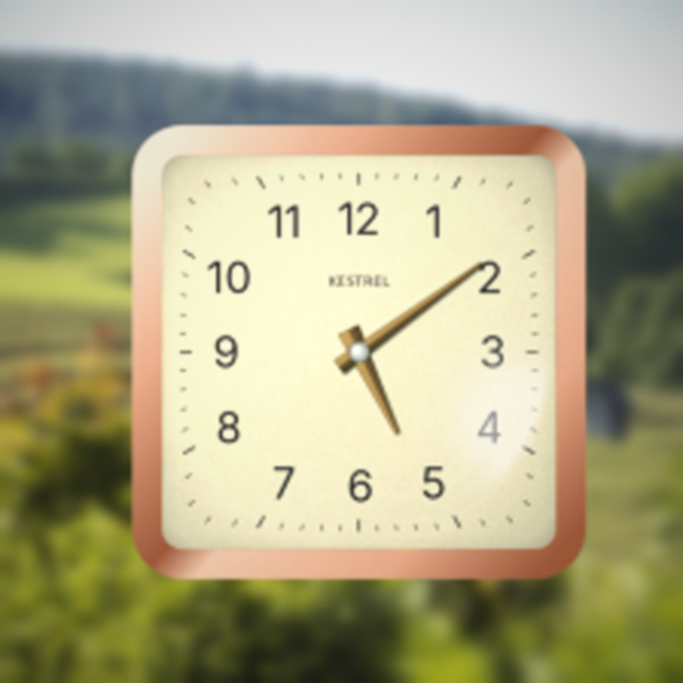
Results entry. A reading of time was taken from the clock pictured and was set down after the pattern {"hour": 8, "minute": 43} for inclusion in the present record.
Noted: {"hour": 5, "minute": 9}
